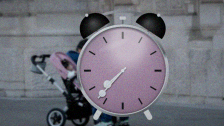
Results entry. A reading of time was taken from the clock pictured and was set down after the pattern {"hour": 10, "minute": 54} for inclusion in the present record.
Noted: {"hour": 7, "minute": 37}
